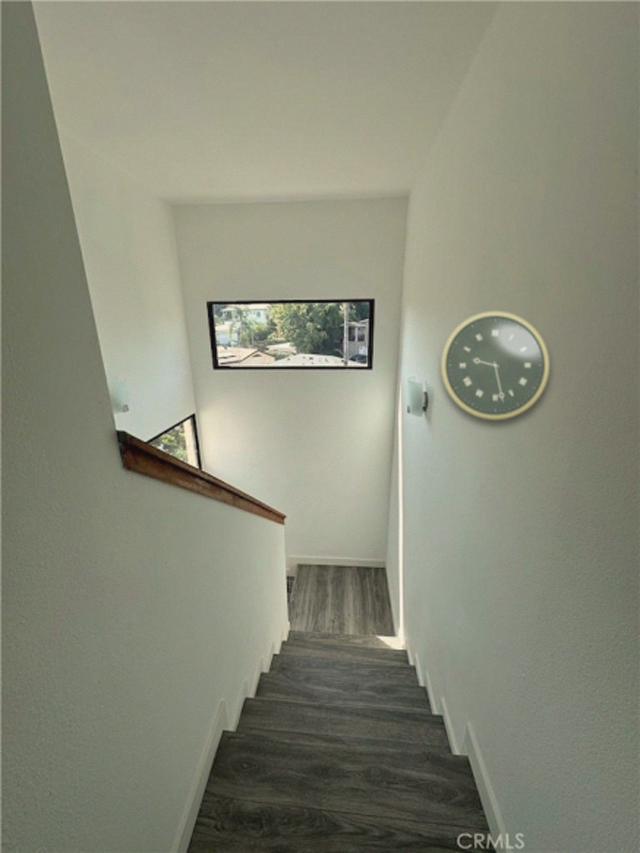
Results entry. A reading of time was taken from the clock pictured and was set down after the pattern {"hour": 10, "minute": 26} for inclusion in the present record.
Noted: {"hour": 9, "minute": 28}
